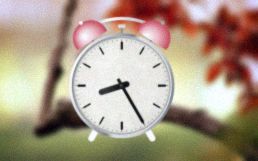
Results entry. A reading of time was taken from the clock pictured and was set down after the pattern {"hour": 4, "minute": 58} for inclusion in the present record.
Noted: {"hour": 8, "minute": 25}
